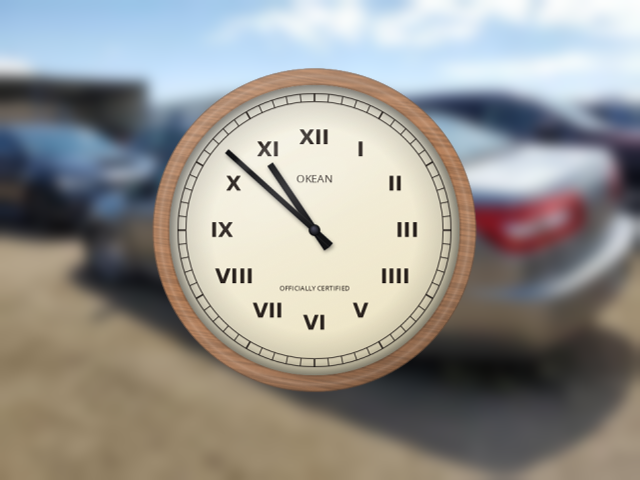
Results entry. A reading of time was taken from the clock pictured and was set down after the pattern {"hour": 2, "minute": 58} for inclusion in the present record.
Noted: {"hour": 10, "minute": 52}
